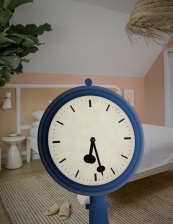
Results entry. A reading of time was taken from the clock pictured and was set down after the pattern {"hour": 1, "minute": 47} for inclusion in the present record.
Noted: {"hour": 6, "minute": 28}
